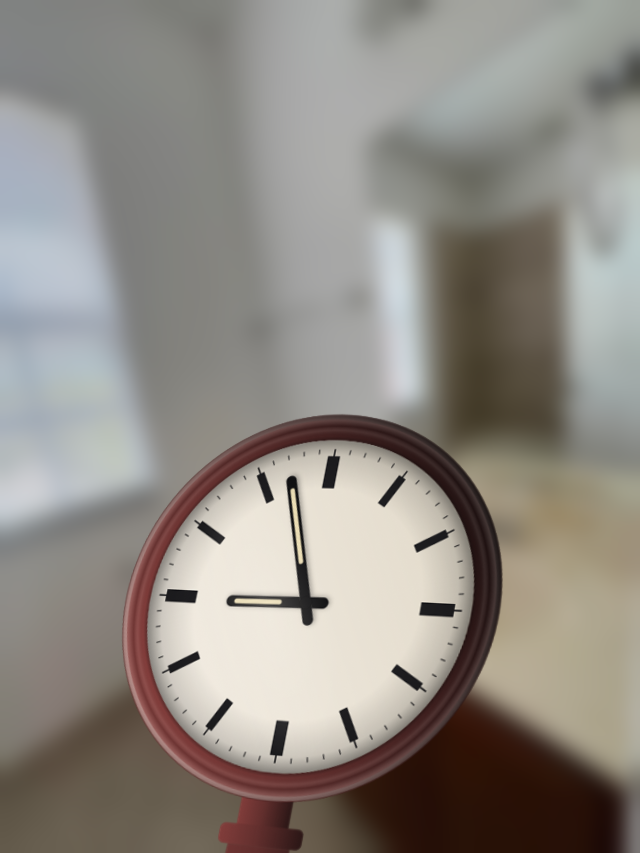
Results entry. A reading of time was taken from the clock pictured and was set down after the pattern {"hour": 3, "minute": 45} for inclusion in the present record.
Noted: {"hour": 8, "minute": 57}
